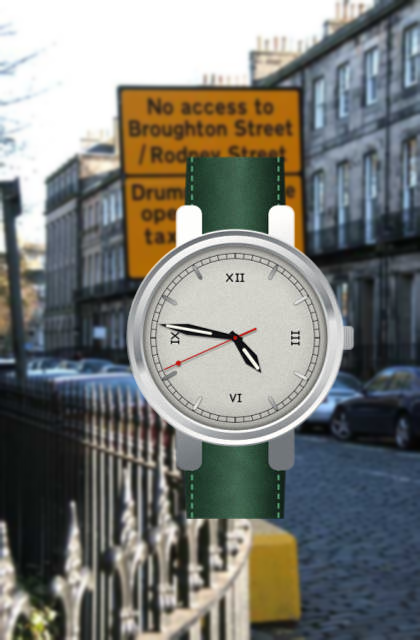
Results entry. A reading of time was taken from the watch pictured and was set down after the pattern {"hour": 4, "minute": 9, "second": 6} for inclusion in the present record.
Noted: {"hour": 4, "minute": 46, "second": 41}
